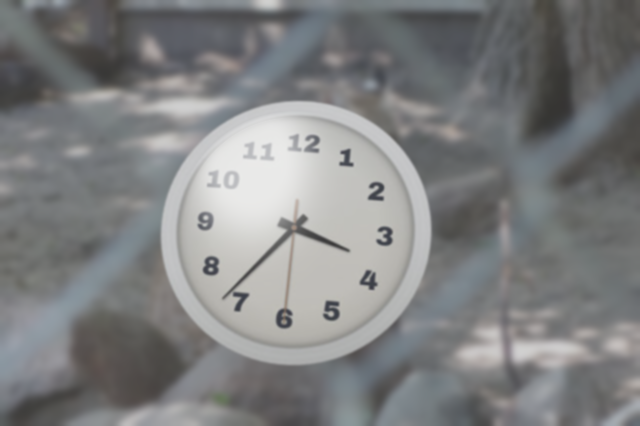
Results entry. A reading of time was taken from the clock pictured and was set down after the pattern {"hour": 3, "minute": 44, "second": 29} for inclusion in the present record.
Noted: {"hour": 3, "minute": 36, "second": 30}
